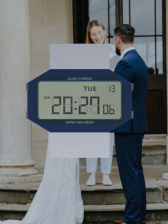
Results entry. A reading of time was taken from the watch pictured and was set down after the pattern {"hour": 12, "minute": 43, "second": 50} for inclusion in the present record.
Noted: {"hour": 20, "minute": 27, "second": 6}
